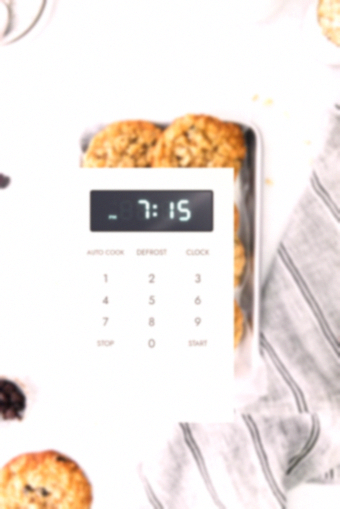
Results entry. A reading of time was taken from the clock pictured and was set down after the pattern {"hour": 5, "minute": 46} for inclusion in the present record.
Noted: {"hour": 7, "minute": 15}
